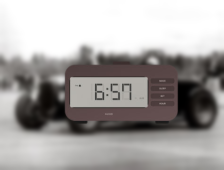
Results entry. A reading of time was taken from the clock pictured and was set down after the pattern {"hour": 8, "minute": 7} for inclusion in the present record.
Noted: {"hour": 6, "minute": 57}
